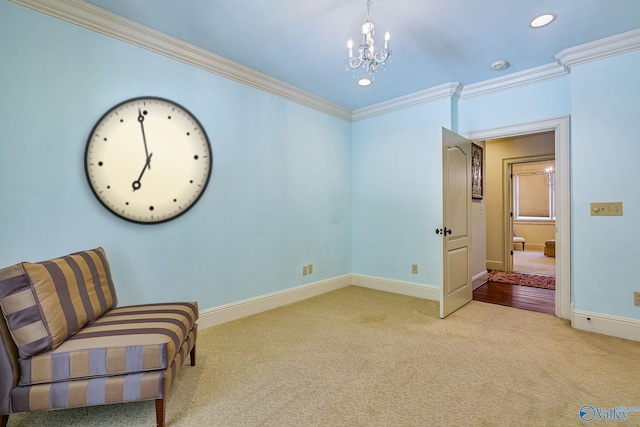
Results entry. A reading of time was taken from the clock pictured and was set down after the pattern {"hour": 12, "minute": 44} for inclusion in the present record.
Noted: {"hour": 6, "minute": 59}
